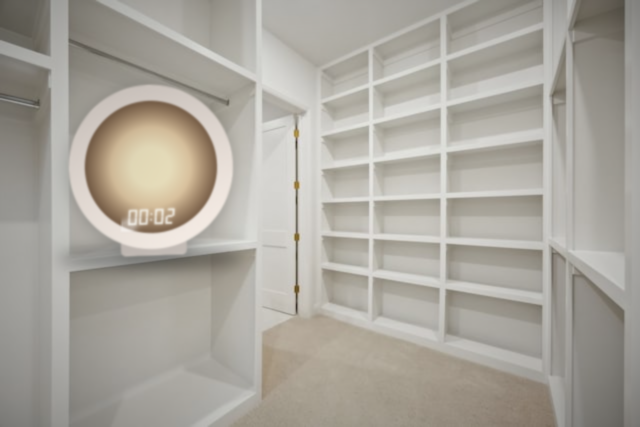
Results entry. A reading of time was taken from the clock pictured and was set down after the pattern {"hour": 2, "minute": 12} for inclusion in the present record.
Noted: {"hour": 0, "minute": 2}
